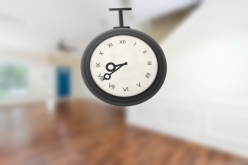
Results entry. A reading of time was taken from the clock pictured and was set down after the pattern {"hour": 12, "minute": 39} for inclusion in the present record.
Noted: {"hour": 8, "minute": 39}
